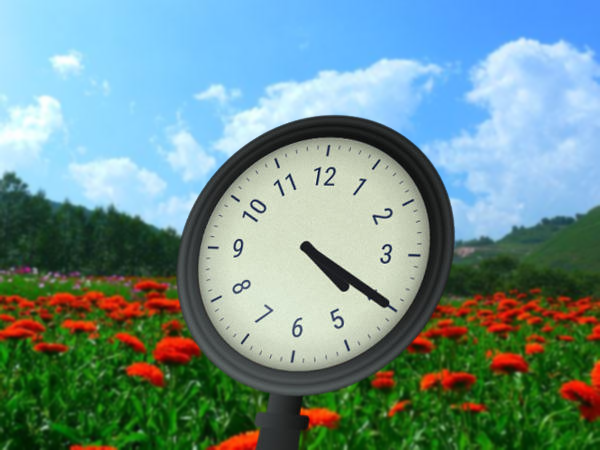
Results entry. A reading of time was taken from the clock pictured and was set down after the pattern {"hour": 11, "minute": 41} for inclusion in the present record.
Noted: {"hour": 4, "minute": 20}
